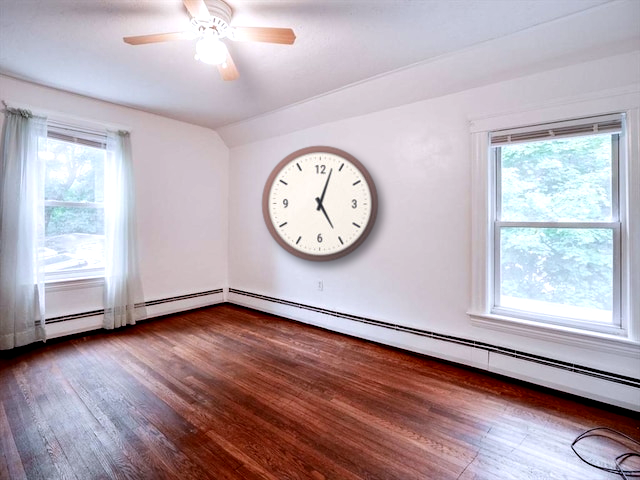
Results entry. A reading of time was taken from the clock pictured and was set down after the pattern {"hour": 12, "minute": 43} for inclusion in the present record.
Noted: {"hour": 5, "minute": 3}
